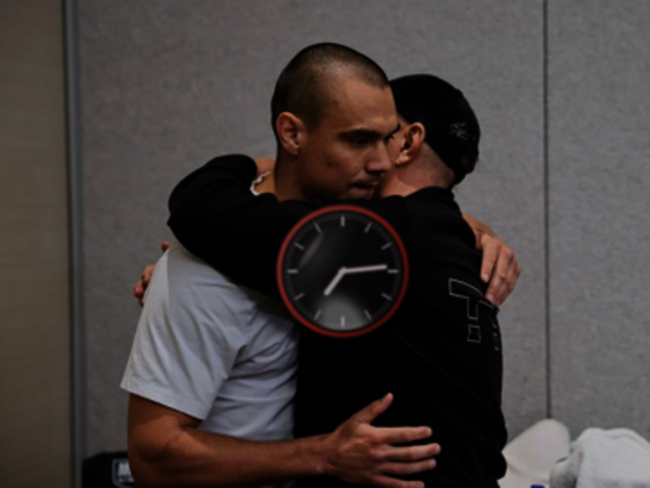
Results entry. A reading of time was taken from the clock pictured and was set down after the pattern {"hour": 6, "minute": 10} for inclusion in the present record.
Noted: {"hour": 7, "minute": 14}
